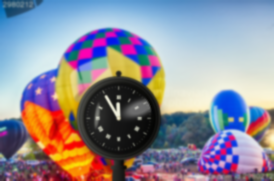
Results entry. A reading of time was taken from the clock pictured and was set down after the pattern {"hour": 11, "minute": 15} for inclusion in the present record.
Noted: {"hour": 11, "minute": 55}
